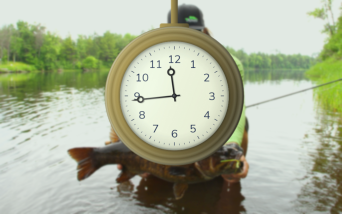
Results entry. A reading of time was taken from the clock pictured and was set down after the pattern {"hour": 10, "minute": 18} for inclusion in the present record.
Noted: {"hour": 11, "minute": 44}
